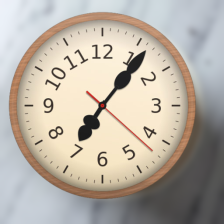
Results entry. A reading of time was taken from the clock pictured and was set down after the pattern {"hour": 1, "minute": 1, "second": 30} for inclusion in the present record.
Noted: {"hour": 7, "minute": 6, "second": 22}
